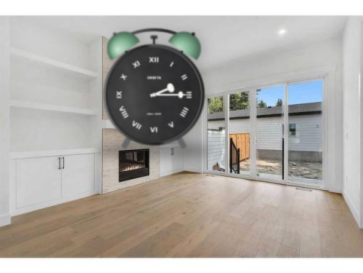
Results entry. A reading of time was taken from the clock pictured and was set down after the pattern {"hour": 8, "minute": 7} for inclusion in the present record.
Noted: {"hour": 2, "minute": 15}
